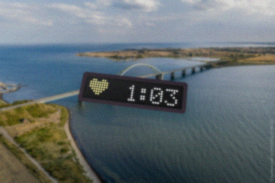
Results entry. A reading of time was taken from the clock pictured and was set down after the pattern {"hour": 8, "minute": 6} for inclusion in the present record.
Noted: {"hour": 1, "minute": 3}
